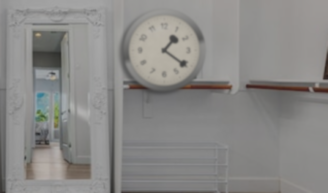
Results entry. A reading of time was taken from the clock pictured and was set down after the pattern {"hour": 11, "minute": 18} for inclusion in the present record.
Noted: {"hour": 1, "minute": 21}
